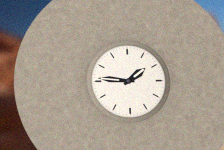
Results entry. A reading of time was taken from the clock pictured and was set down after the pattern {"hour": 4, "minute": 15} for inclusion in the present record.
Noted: {"hour": 1, "minute": 46}
